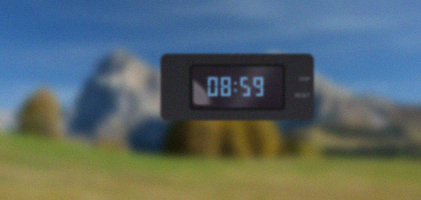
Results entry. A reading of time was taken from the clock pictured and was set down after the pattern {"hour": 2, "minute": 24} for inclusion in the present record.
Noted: {"hour": 8, "minute": 59}
